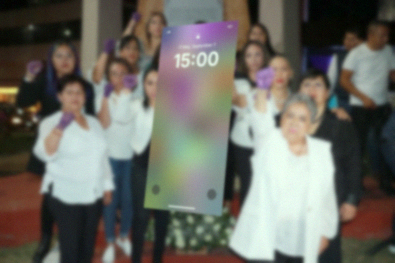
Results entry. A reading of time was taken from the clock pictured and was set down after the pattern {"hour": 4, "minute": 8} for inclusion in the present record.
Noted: {"hour": 15, "minute": 0}
